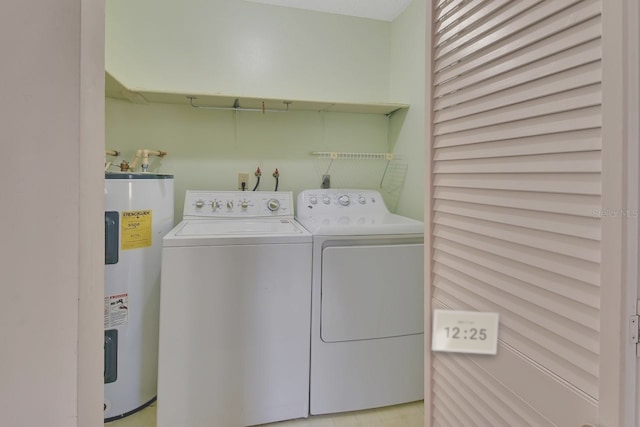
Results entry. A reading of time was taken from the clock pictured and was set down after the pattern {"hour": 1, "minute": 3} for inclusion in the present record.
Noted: {"hour": 12, "minute": 25}
